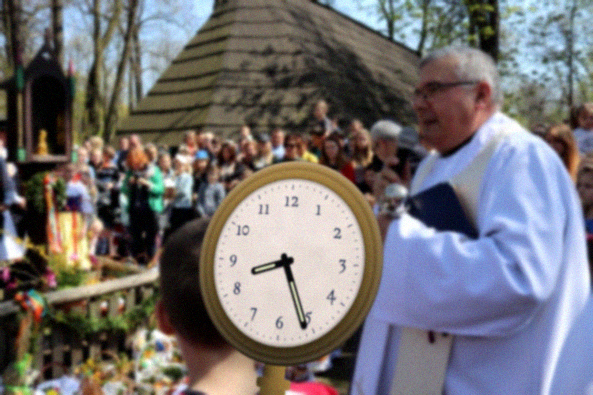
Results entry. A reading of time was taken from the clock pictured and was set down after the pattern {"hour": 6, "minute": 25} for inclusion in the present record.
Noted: {"hour": 8, "minute": 26}
